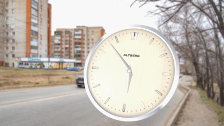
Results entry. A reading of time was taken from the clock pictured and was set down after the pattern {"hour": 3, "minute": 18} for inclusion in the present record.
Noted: {"hour": 5, "minute": 53}
